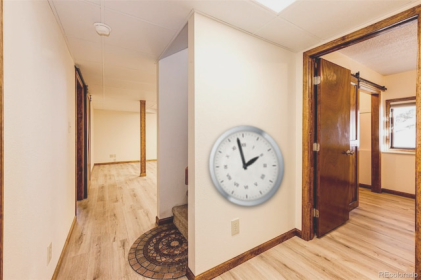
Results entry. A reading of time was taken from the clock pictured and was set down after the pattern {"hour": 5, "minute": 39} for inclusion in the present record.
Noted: {"hour": 1, "minute": 58}
